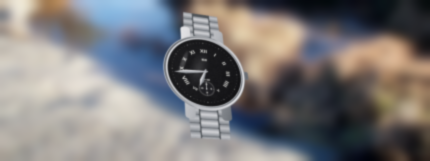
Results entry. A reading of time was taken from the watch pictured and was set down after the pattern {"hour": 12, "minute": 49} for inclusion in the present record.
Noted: {"hour": 6, "minute": 44}
